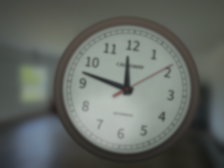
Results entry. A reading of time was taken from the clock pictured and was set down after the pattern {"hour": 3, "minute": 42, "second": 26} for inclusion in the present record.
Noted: {"hour": 11, "minute": 47, "second": 9}
